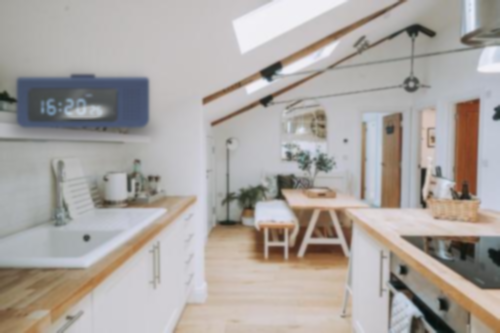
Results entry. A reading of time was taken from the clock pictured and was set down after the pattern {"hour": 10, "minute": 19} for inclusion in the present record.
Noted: {"hour": 16, "minute": 20}
